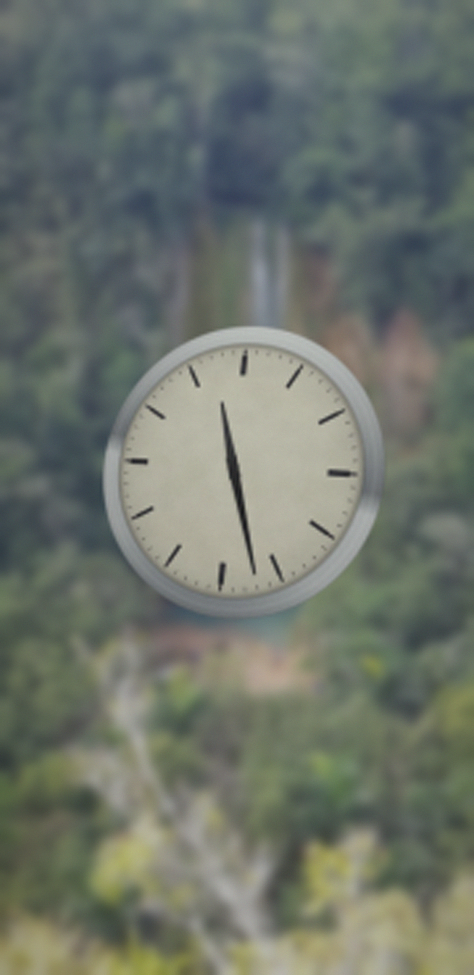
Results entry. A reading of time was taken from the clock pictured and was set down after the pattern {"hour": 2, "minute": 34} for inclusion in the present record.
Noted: {"hour": 11, "minute": 27}
